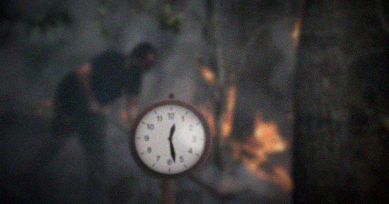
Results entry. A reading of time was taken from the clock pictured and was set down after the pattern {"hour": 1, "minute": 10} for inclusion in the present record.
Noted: {"hour": 12, "minute": 28}
